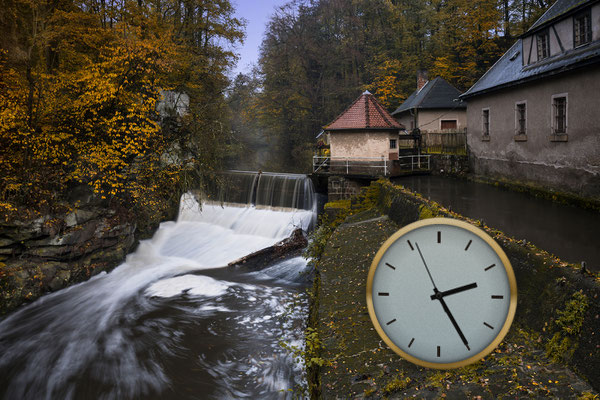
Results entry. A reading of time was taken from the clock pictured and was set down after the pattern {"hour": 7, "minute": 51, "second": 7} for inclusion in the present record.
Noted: {"hour": 2, "minute": 24, "second": 56}
